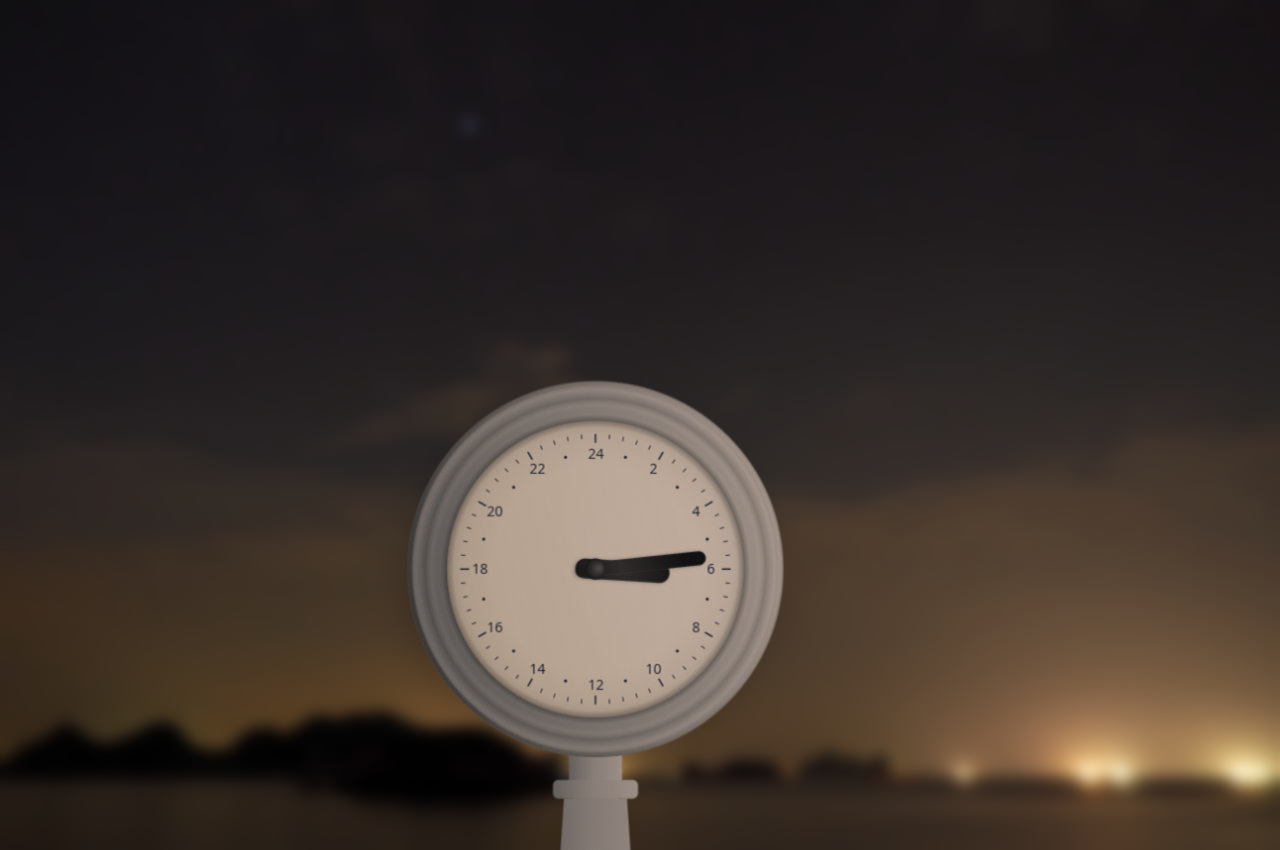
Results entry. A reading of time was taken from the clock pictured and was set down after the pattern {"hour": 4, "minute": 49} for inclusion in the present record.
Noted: {"hour": 6, "minute": 14}
